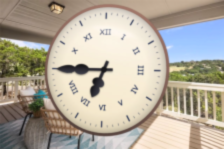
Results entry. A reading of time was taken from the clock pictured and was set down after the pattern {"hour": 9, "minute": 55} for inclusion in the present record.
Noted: {"hour": 6, "minute": 45}
